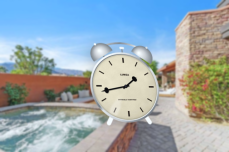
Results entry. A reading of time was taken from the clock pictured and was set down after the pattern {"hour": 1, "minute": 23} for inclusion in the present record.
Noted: {"hour": 1, "minute": 43}
